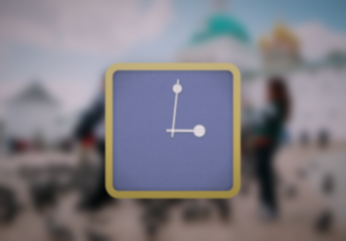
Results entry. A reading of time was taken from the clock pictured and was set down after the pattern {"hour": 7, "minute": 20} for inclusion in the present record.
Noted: {"hour": 3, "minute": 1}
